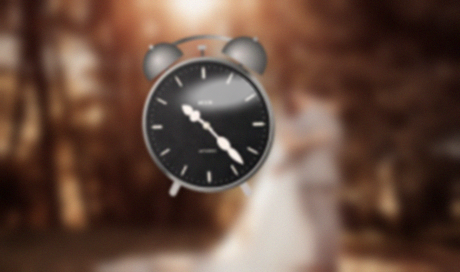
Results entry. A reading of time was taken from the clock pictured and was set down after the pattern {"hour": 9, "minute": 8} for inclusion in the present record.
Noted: {"hour": 10, "minute": 23}
